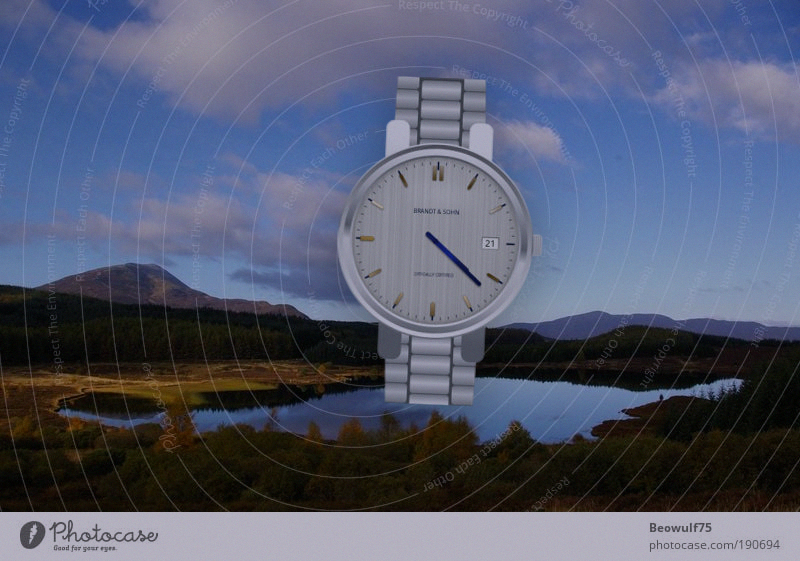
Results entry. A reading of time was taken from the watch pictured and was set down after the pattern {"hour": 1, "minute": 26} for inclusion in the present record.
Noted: {"hour": 4, "minute": 22}
